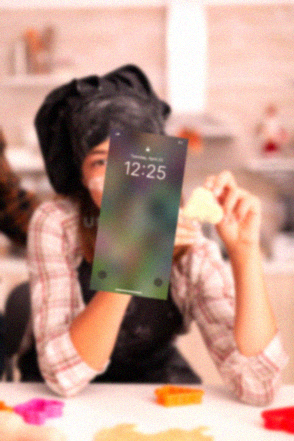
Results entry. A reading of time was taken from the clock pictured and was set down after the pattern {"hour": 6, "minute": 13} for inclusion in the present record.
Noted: {"hour": 12, "minute": 25}
